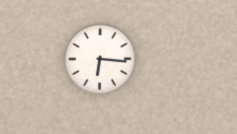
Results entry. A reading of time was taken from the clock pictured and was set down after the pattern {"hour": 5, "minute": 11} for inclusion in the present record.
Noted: {"hour": 6, "minute": 16}
